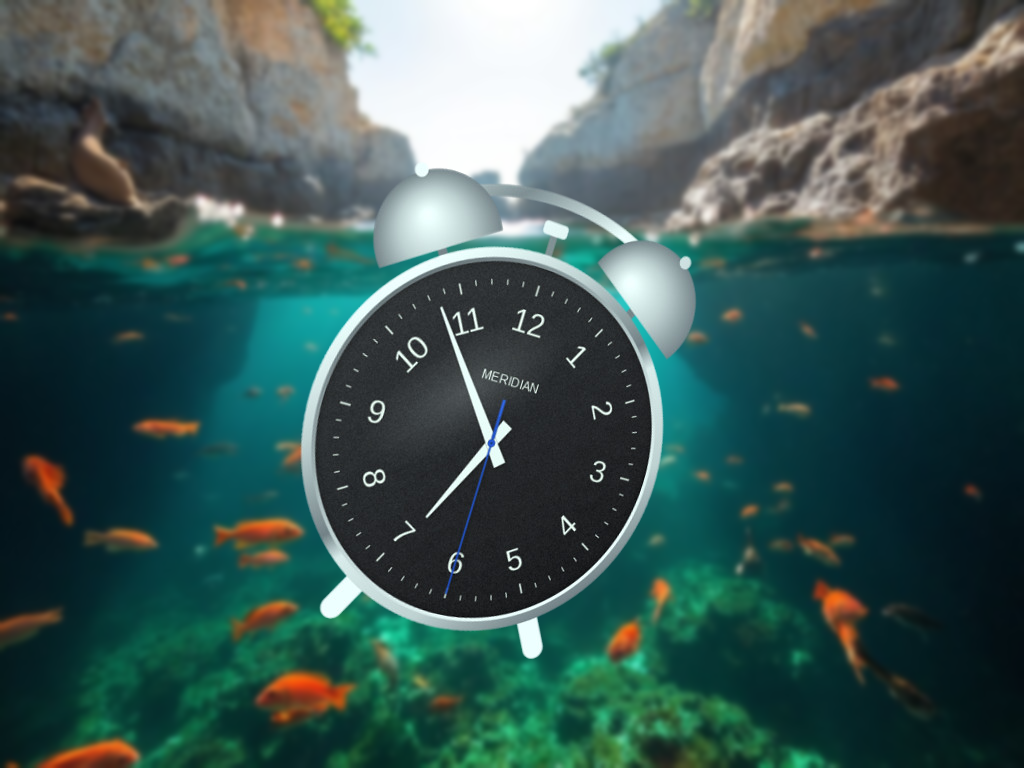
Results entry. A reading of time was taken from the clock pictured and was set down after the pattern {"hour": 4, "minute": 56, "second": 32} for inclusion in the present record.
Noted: {"hour": 6, "minute": 53, "second": 30}
